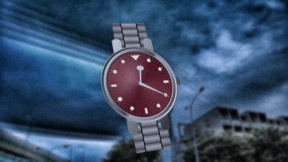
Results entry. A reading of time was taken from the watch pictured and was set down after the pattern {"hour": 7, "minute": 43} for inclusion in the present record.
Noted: {"hour": 12, "minute": 20}
